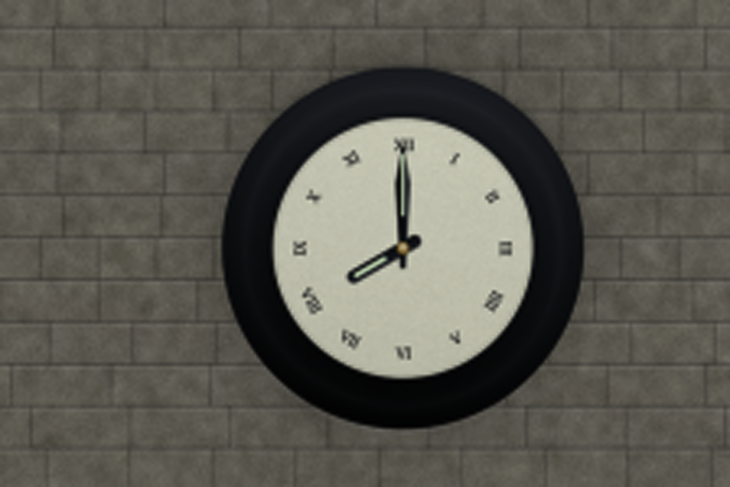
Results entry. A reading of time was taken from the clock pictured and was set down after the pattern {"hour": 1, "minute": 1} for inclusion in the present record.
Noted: {"hour": 8, "minute": 0}
